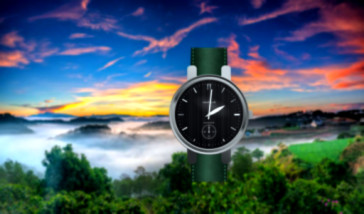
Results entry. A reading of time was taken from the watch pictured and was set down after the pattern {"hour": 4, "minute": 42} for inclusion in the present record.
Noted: {"hour": 2, "minute": 1}
